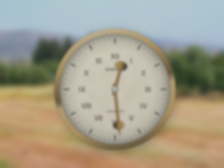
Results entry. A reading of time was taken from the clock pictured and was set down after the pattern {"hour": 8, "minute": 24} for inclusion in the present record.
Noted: {"hour": 12, "minute": 29}
